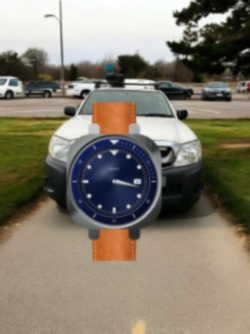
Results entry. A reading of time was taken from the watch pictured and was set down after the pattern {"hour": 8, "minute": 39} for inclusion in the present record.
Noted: {"hour": 3, "minute": 17}
